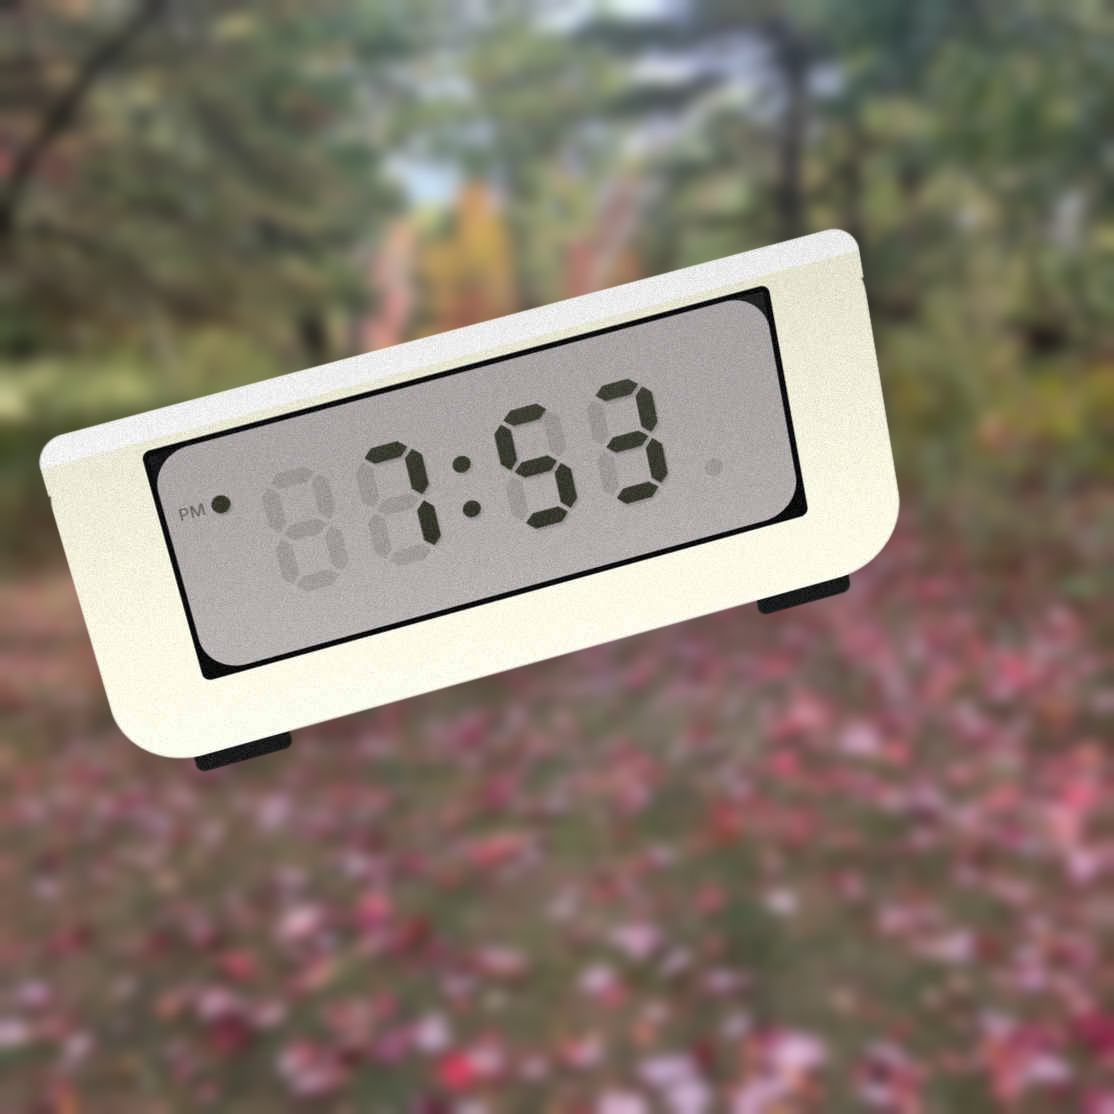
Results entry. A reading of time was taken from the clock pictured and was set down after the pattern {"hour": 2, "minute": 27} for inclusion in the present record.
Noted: {"hour": 7, "minute": 53}
